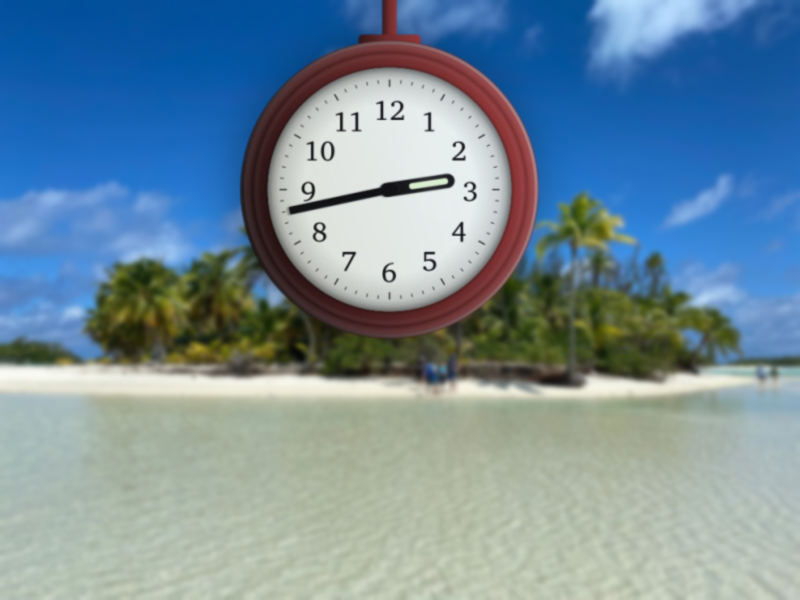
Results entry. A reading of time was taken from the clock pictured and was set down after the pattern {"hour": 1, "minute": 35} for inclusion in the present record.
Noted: {"hour": 2, "minute": 43}
